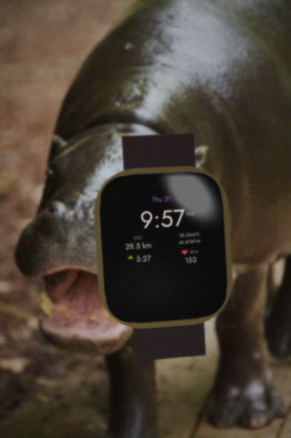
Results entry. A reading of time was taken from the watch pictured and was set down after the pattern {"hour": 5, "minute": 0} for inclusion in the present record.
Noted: {"hour": 9, "minute": 57}
